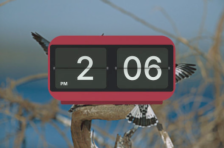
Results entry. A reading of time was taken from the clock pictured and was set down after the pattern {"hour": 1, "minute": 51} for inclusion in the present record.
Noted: {"hour": 2, "minute": 6}
